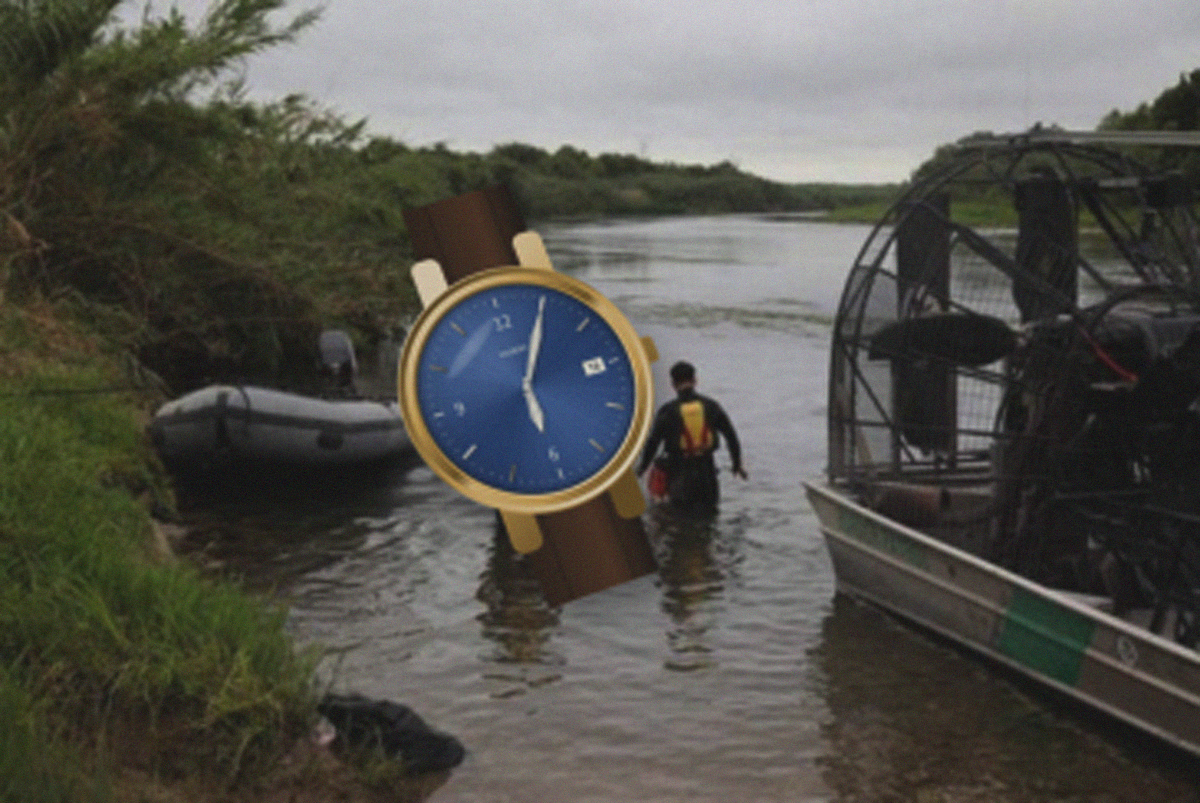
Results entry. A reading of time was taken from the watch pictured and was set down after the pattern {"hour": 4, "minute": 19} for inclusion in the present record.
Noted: {"hour": 6, "minute": 5}
